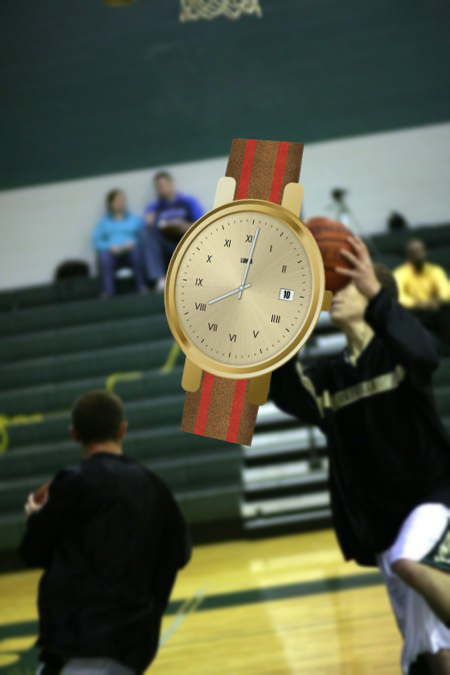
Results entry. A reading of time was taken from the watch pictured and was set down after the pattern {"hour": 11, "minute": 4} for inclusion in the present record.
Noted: {"hour": 8, "minute": 1}
